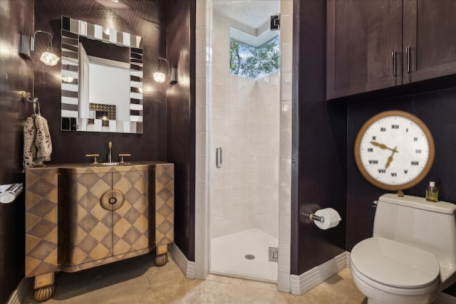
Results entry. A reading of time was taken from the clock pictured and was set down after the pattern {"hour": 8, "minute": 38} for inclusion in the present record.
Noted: {"hour": 6, "minute": 48}
